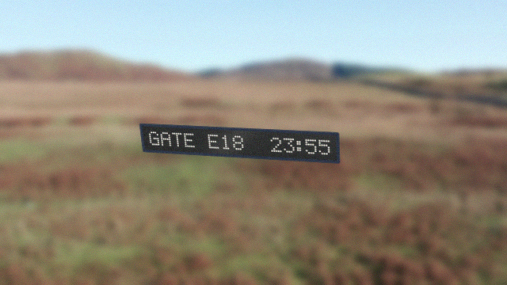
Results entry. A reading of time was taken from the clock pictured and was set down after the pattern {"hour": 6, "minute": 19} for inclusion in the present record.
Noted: {"hour": 23, "minute": 55}
